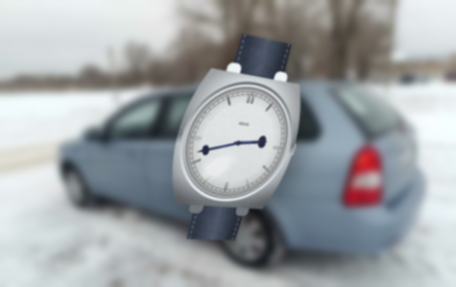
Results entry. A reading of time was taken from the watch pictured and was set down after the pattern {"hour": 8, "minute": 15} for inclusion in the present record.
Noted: {"hour": 2, "minute": 42}
